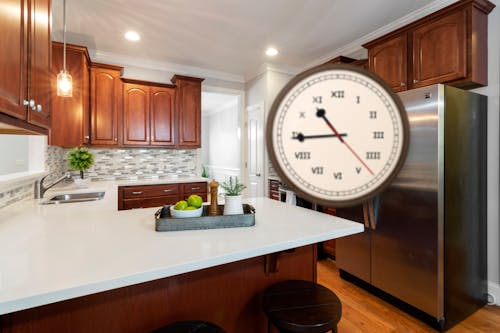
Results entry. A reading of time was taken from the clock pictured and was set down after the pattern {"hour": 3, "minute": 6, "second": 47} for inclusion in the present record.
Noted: {"hour": 10, "minute": 44, "second": 23}
